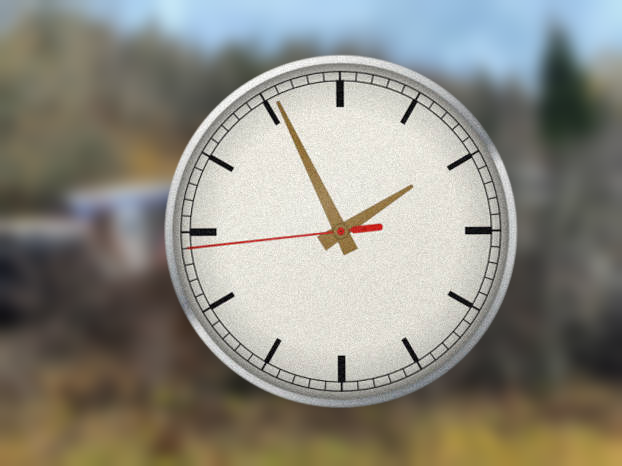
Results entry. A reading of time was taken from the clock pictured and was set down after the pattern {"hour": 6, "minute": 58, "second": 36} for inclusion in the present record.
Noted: {"hour": 1, "minute": 55, "second": 44}
